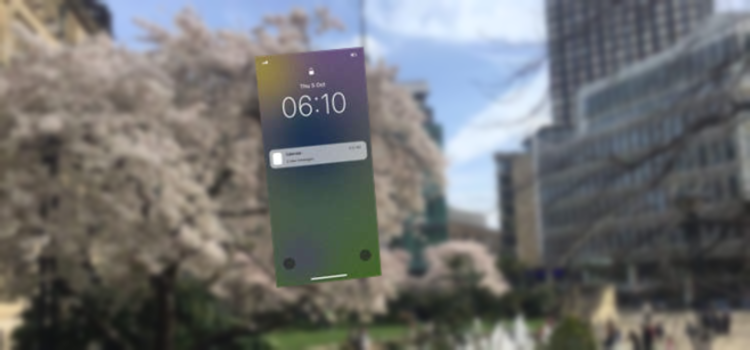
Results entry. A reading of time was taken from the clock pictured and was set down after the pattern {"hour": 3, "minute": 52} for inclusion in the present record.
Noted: {"hour": 6, "minute": 10}
